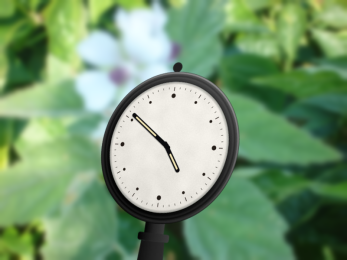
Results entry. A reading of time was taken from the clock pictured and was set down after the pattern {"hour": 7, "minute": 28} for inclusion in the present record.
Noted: {"hour": 4, "minute": 51}
